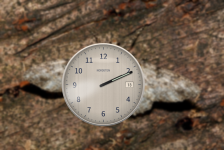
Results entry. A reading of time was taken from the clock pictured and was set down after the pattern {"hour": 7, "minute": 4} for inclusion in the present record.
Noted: {"hour": 2, "minute": 11}
